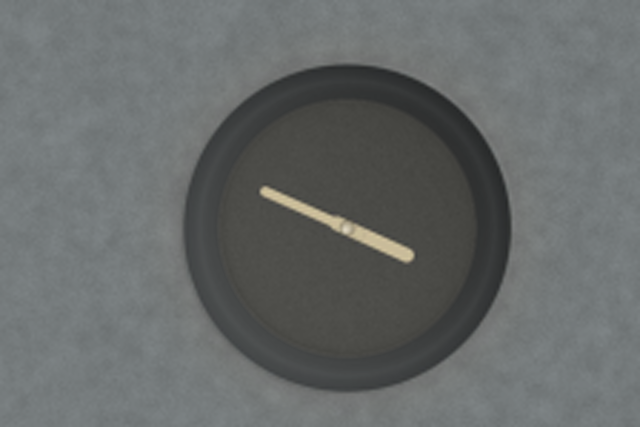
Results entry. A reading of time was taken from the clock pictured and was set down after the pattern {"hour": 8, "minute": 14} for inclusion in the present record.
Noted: {"hour": 3, "minute": 49}
